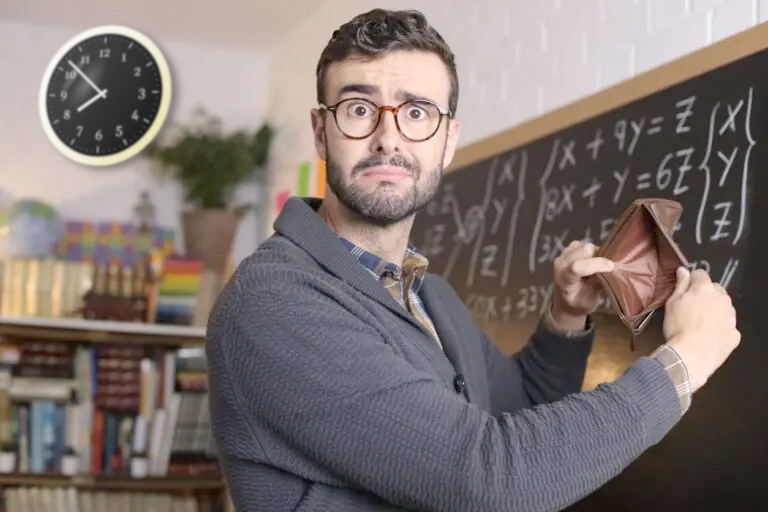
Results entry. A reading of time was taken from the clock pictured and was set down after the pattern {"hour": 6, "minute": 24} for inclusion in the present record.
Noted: {"hour": 7, "minute": 52}
